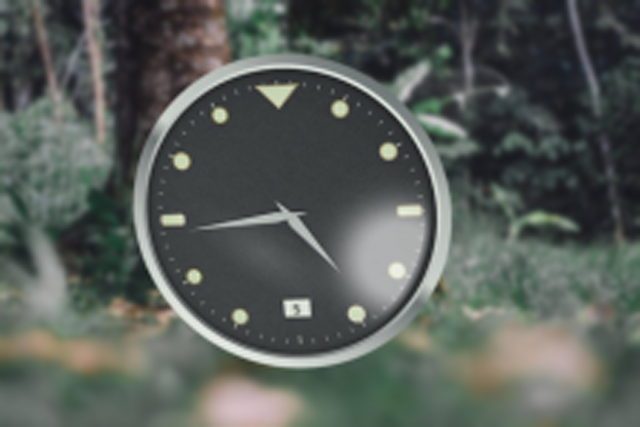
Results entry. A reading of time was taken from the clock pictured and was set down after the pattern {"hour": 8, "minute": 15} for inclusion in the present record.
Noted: {"hour": 4, "minute": 44}
